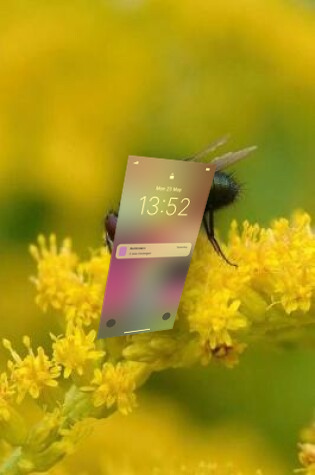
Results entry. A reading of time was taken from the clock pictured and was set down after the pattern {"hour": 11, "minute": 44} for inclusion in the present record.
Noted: {"hour": 13, "minute": 52}
